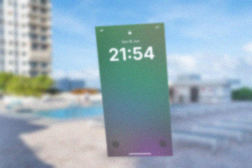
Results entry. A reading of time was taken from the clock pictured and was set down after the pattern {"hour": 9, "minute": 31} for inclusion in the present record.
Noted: {"hour": 21, "minute": 54}
